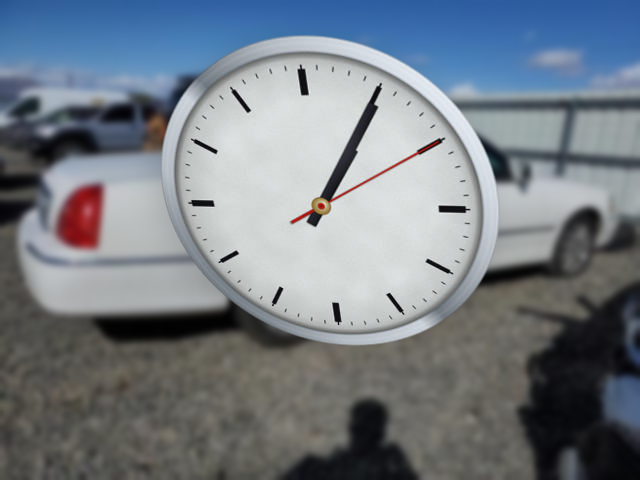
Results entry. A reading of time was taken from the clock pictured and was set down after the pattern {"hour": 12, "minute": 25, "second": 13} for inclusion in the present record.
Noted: {"hour": 1, "minute": 5, "second": 10}
